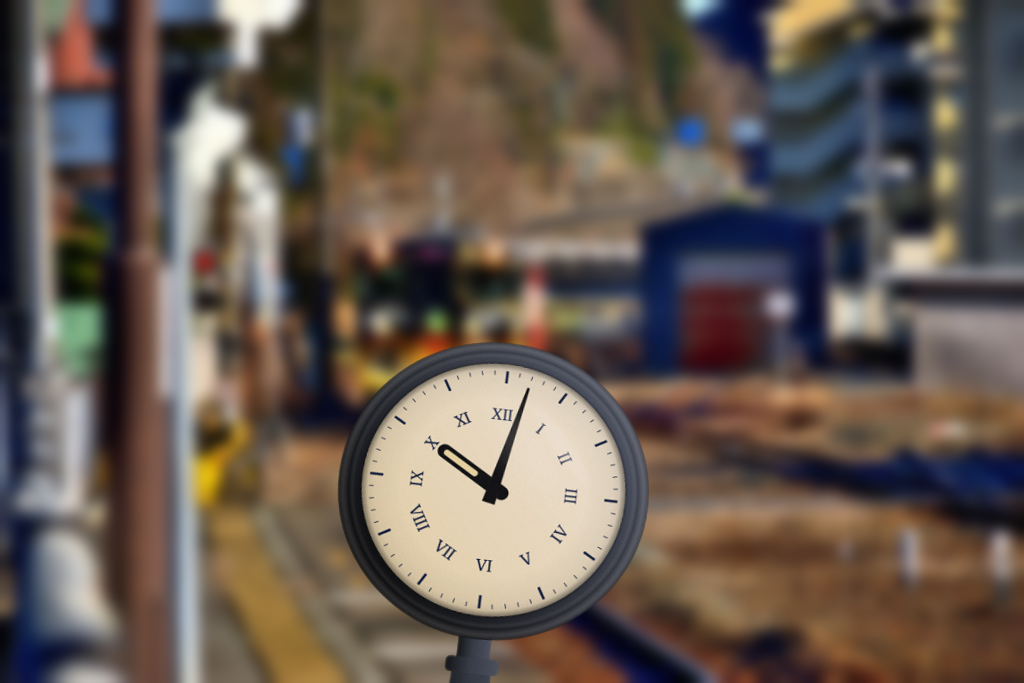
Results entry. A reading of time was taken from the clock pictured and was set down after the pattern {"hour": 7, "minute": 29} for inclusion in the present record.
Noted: {"hour": 10, "minute": 2}
